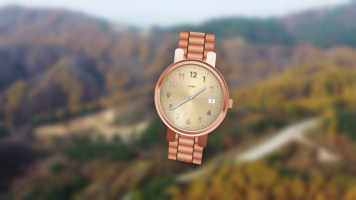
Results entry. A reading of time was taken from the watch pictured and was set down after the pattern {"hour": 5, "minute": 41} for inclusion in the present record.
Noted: {"hour": 1, "minute": 39}
